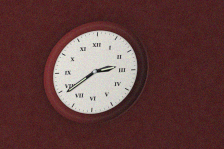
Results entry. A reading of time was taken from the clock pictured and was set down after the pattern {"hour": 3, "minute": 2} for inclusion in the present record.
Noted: {"hour": 2, "minute": 39}
